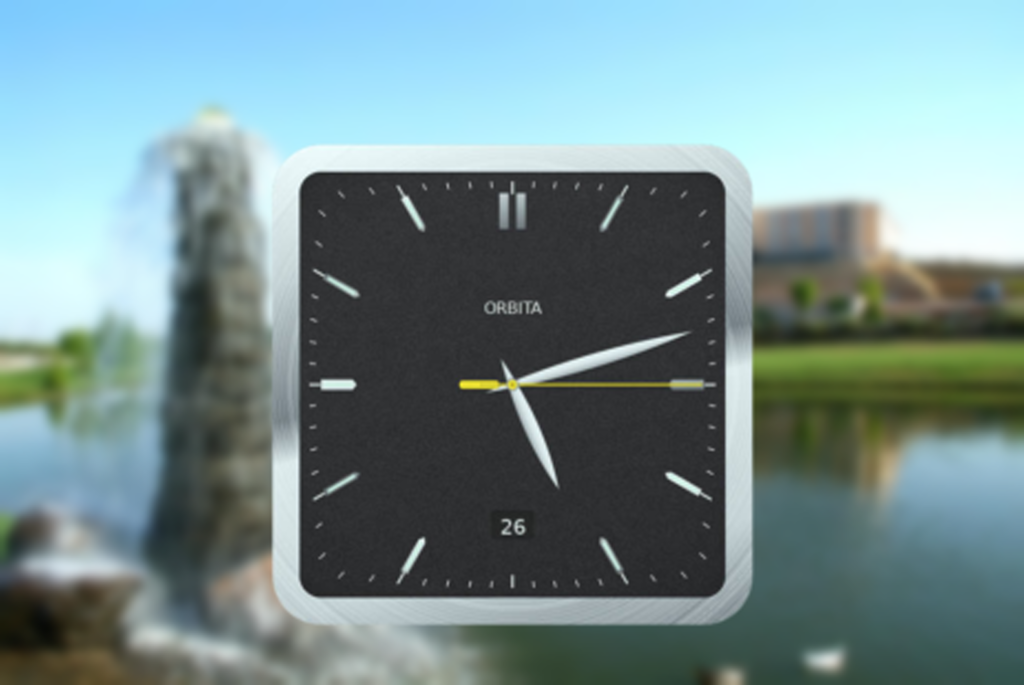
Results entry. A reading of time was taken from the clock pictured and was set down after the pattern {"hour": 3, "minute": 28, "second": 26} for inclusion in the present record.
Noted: {"hour": 5, "minute": 12, "second": 15}
